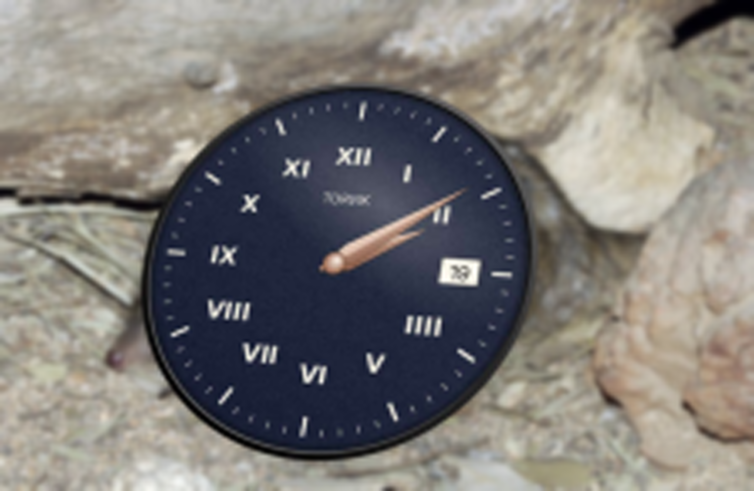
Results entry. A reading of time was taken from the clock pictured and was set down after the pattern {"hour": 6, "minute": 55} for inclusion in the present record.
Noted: {"hour": 2, "minute": 9}
